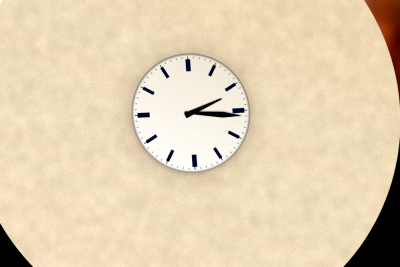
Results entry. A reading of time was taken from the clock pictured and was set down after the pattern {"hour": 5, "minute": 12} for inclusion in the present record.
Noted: {"hour": 2, "minute": 16}
